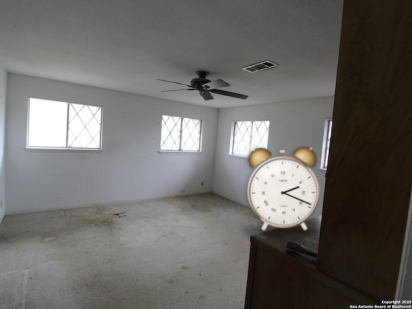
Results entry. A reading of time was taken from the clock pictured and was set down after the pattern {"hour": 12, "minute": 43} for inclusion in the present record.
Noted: {"hour": 2, "minute": 19}
